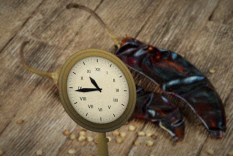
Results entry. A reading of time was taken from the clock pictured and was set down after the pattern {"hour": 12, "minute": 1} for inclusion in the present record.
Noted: {"hour": 10, "minute": 44}
